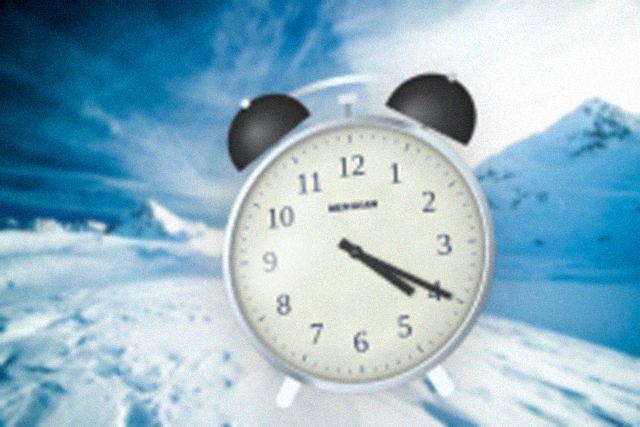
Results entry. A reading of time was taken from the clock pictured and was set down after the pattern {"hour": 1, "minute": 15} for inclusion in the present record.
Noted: {"hour": 4, "minute": 20}
